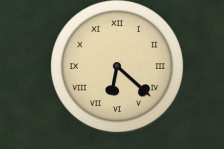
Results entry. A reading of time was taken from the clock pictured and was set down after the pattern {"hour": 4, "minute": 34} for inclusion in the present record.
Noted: {"hour": 6, "minute": 22}
